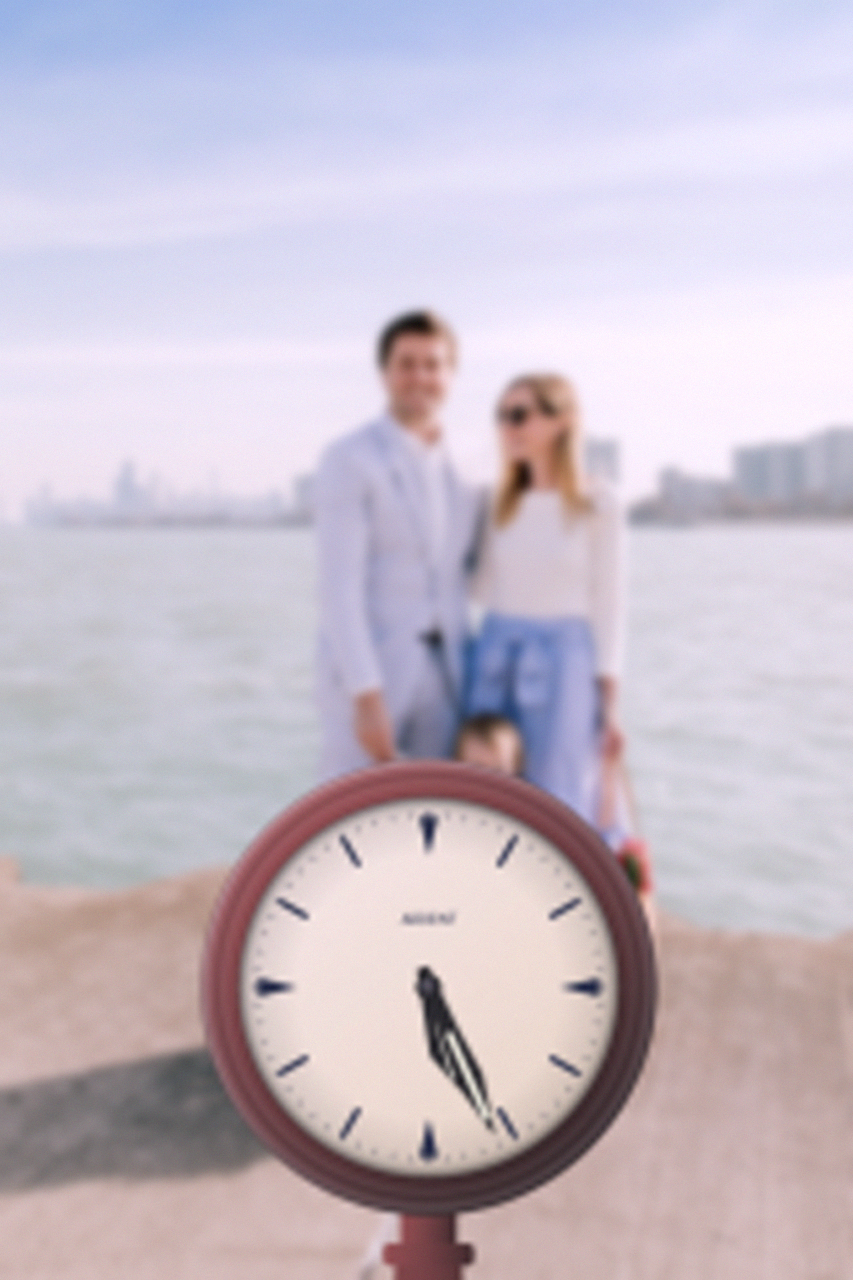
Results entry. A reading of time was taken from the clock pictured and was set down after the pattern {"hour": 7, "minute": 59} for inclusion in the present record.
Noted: {"hour": 5, "minute": 26}
